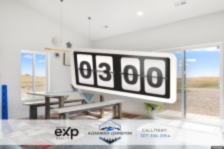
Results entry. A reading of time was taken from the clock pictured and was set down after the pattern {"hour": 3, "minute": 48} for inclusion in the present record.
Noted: {"hour": 3, "minute": 0}
